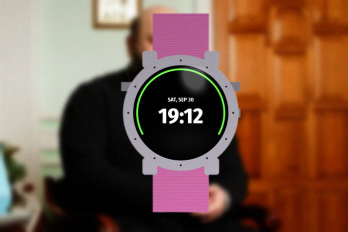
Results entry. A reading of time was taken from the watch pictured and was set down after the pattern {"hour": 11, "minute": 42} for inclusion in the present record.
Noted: {"hour": 19, "minute": 12}
